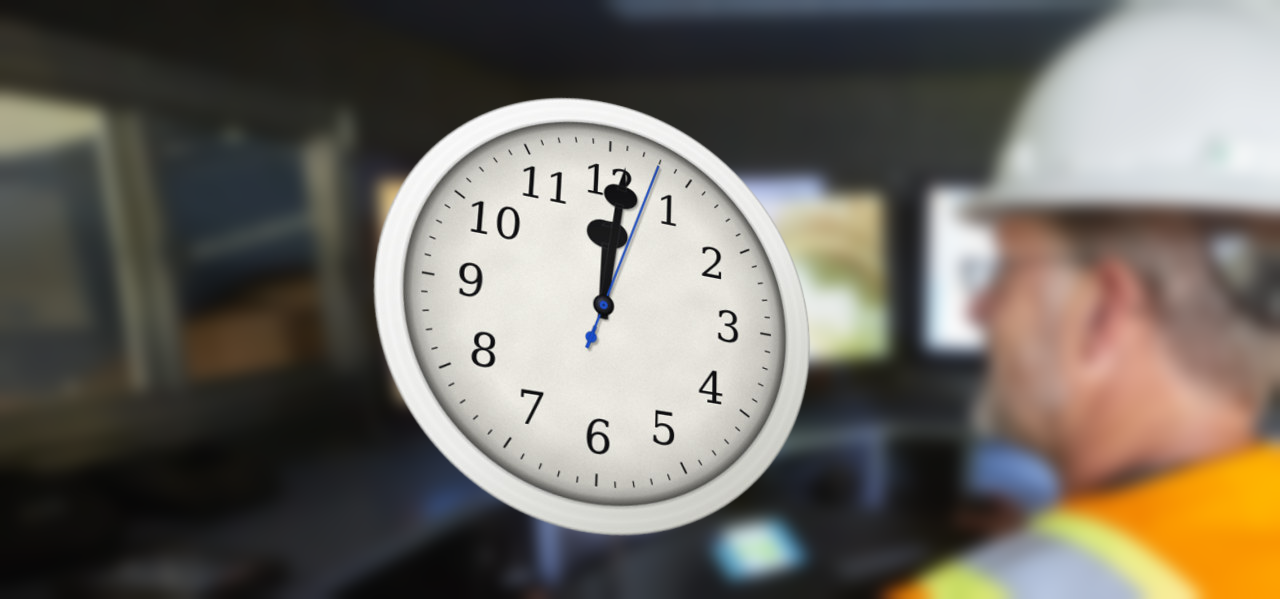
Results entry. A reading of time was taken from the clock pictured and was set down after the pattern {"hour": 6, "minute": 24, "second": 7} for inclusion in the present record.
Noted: {"hour": 12, "minute": 1, "second": 3}
